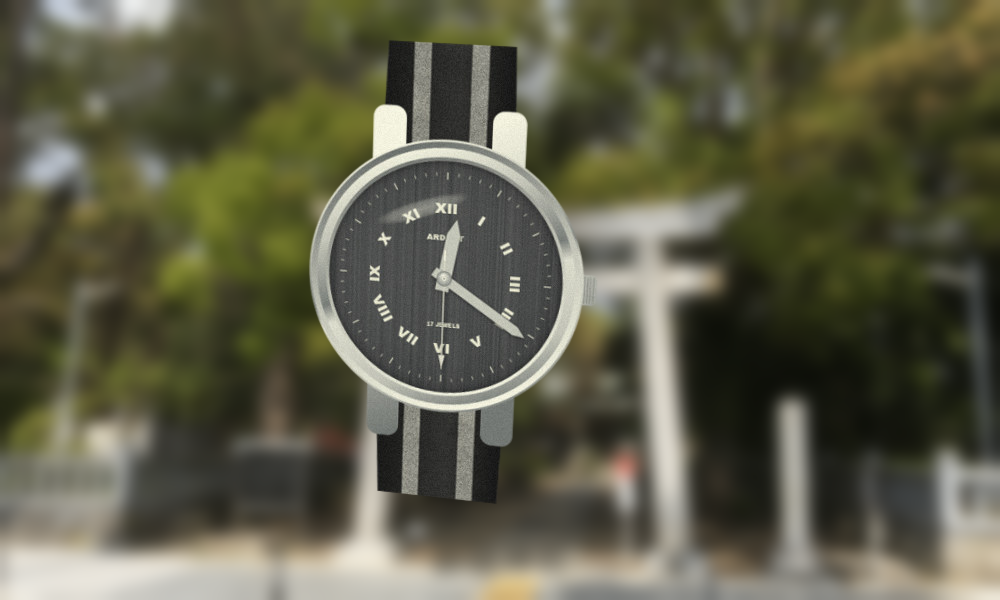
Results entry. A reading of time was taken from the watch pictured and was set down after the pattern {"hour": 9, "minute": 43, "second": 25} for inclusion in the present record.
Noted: {"hour": 12, "minute": 20, "second": 30}
